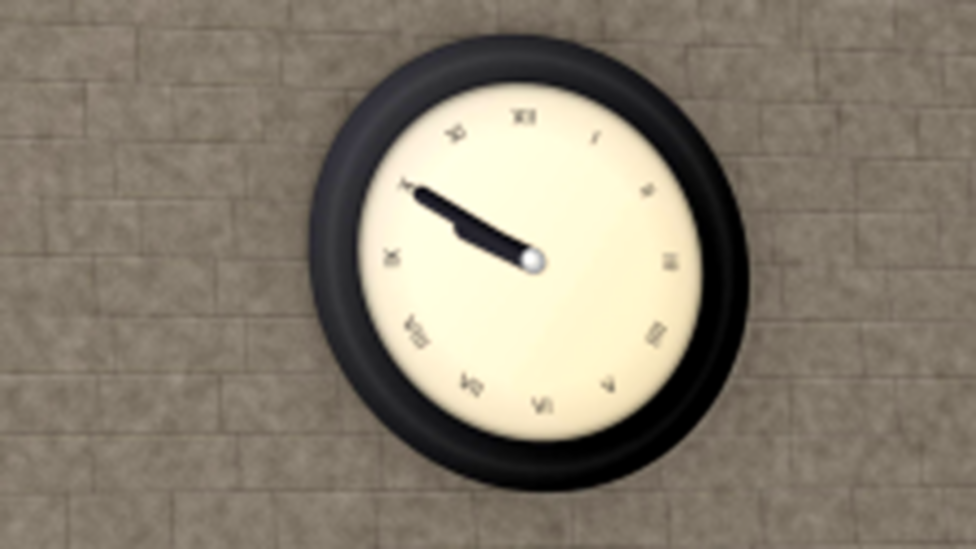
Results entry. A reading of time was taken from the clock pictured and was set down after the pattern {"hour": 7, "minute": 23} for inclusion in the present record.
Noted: {"hour": 9, "minute": 50}
